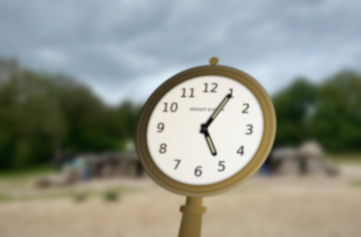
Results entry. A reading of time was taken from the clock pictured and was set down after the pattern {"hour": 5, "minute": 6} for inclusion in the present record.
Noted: {"hour": 5, "minute": 5}
